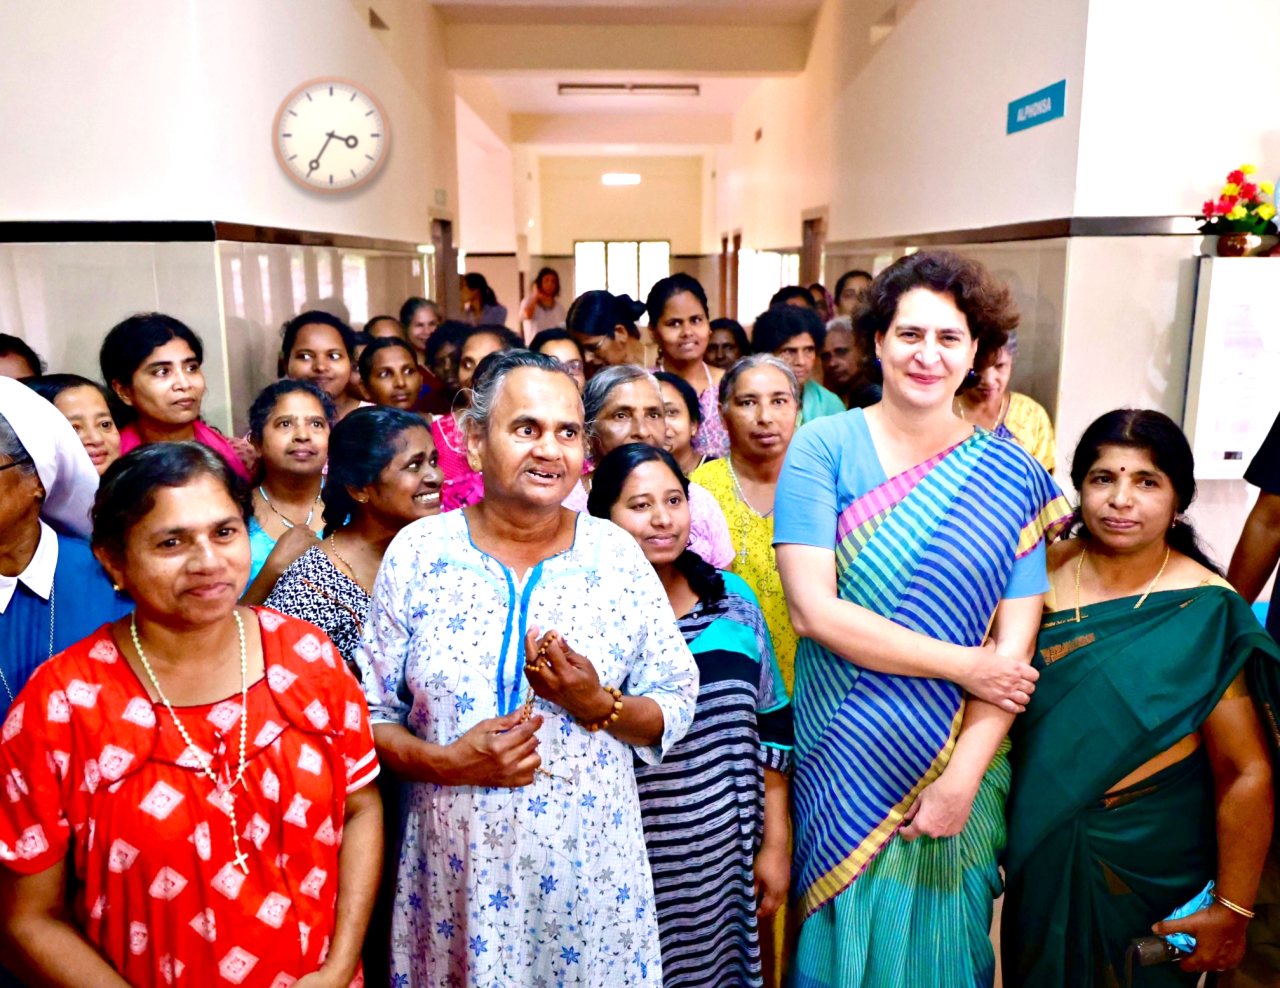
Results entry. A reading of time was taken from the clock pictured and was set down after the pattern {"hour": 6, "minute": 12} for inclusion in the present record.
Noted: {"hour": 3, "minute": 35}
